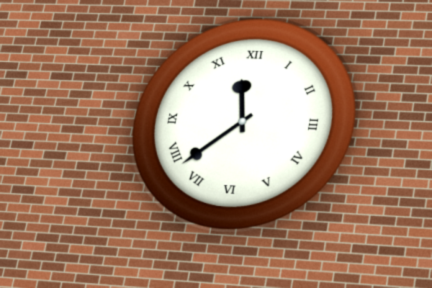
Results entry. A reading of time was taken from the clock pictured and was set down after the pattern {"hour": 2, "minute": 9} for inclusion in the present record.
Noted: {"hour": 11, "minute": 38}
